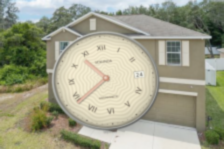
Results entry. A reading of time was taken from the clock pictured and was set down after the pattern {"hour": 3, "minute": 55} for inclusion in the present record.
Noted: {"hour": 10, "minute": 39}
